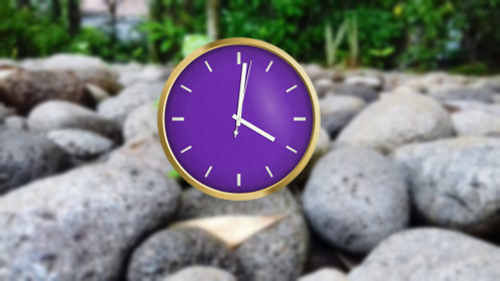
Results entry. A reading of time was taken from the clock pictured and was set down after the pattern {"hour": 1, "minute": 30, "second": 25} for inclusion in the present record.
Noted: {"hour": 4, "minute": 1, "second": 2}
